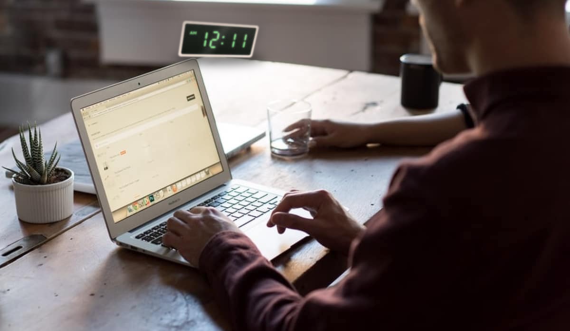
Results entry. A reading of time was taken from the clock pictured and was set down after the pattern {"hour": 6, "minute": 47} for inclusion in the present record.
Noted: {"hour": 12, "minute": 11}
